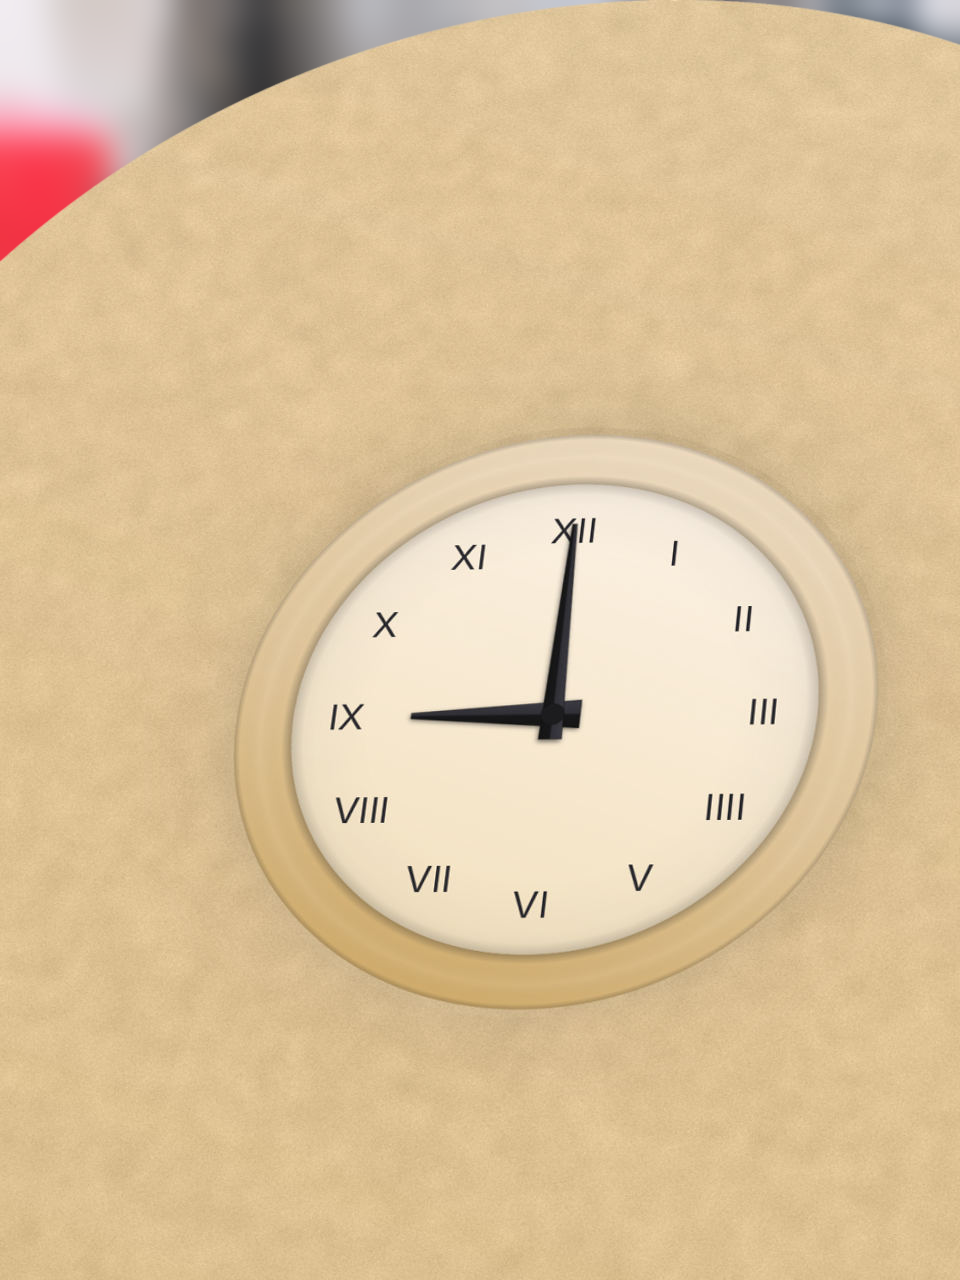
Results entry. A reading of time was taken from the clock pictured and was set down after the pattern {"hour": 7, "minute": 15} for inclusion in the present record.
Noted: {"hour": 9, "minute": 0}
